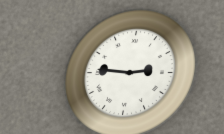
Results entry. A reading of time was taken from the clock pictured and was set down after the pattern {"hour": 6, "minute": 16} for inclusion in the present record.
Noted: {"hour": 2, "minute": 46}
